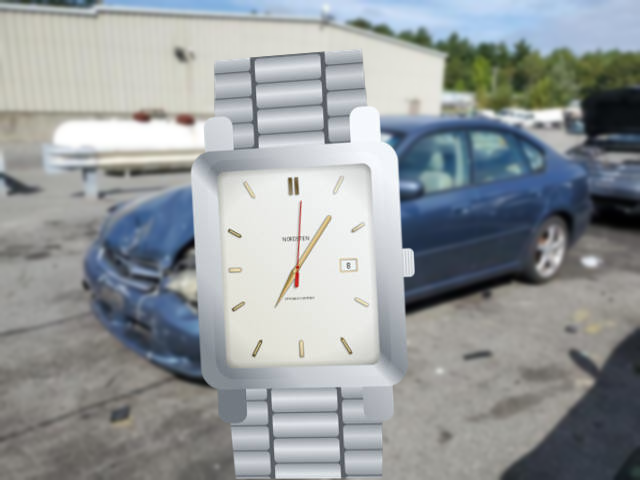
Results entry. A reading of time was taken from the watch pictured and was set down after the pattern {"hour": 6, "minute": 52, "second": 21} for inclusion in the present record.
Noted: {"hour": 7, "minute": 6, "second": 1}
